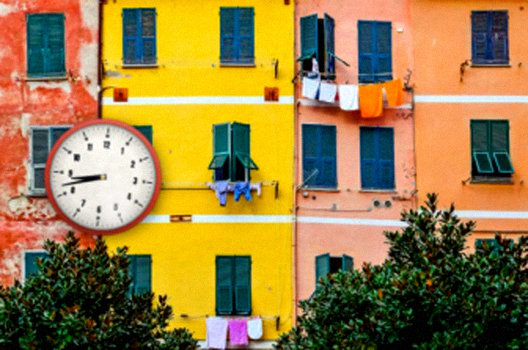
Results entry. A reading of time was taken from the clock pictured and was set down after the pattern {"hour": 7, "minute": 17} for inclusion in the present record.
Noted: {"hour": 8, "minute": 42}
